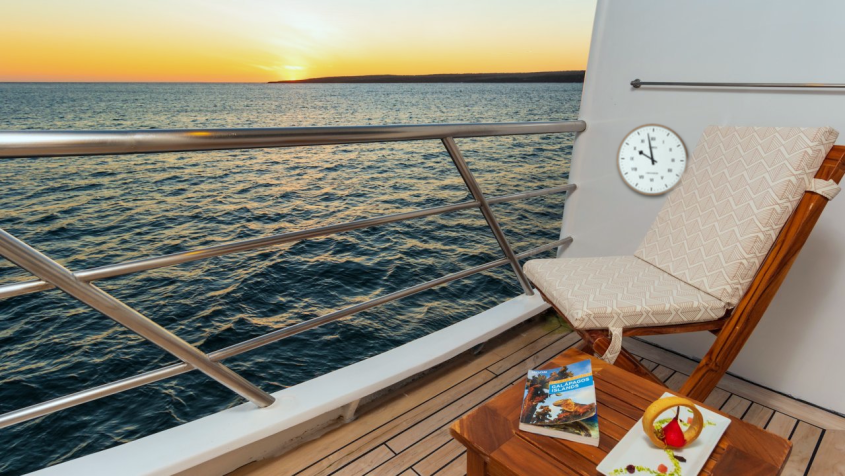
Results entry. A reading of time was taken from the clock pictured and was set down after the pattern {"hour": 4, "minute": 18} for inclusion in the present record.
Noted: {"hour": 9, "minute": 58}
